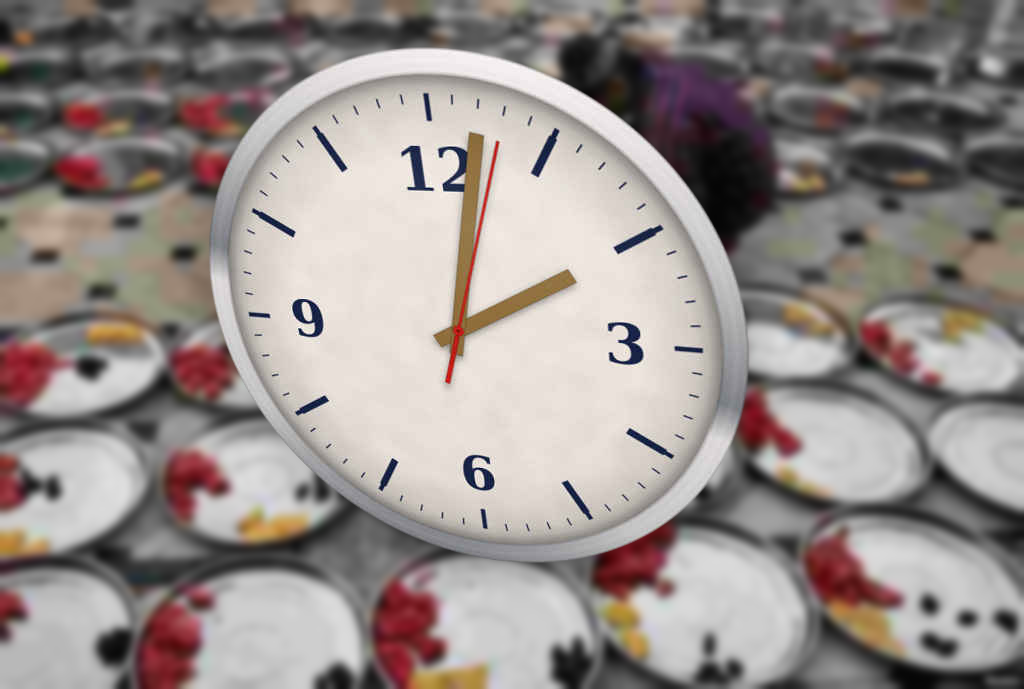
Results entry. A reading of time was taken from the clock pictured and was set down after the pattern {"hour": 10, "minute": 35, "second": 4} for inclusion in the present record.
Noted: {"hour": 2, "minute": 2, "second": 3}
